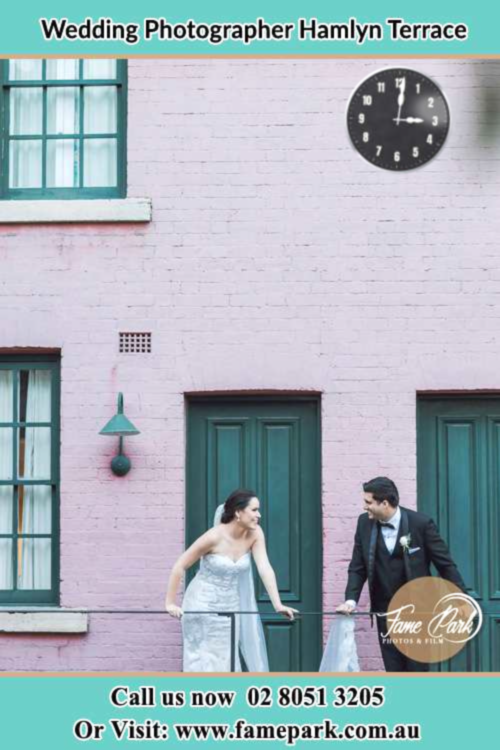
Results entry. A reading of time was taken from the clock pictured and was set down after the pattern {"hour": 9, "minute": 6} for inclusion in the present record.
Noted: {"hour": 3, "minute": 1}
